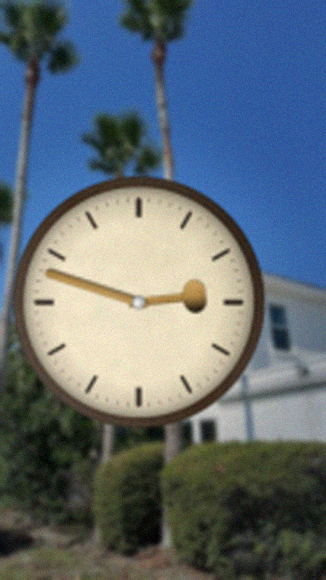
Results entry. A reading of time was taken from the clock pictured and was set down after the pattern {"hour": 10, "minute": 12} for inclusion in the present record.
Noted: {"hour": 2, "minute": 48}
